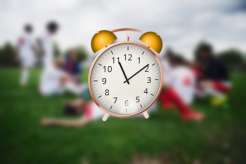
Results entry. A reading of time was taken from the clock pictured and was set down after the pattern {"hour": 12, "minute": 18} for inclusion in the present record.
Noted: {"hour": 11, "minute": 9}
